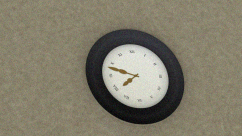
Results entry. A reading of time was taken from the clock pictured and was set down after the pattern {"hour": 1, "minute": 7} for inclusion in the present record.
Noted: {"hour": 7, "minute": 48}
